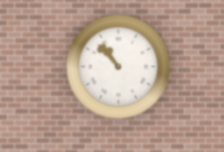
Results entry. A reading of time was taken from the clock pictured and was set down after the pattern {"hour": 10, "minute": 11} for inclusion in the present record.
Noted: {"hour": 10, "minute": 53}
